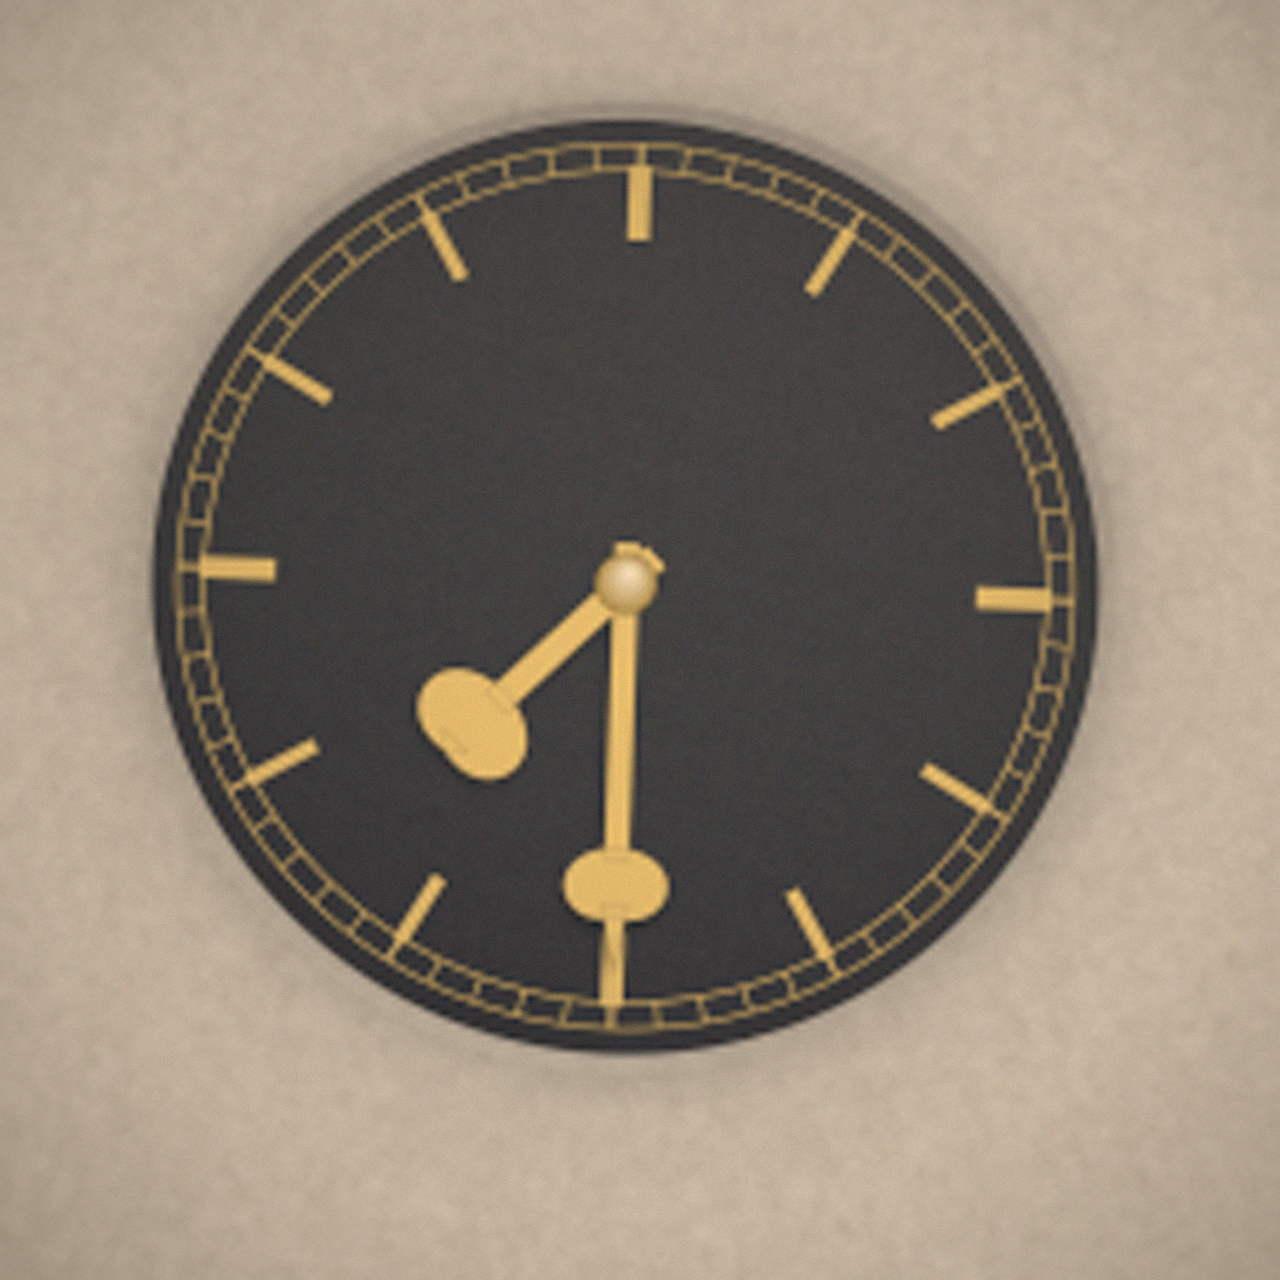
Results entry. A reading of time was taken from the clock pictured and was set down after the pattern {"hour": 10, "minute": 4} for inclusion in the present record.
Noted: {"hour": 7, "minute": 30}
